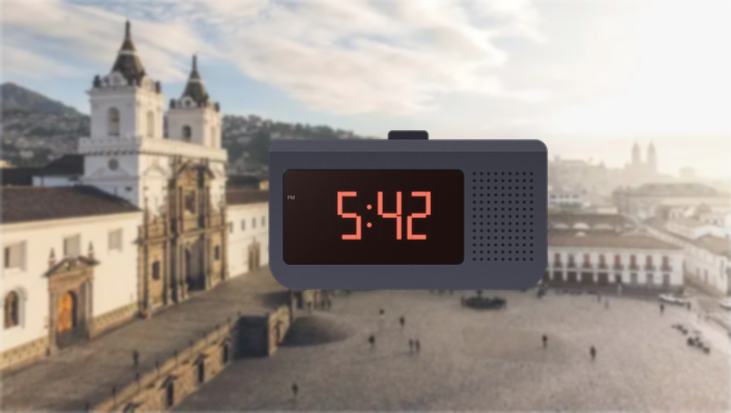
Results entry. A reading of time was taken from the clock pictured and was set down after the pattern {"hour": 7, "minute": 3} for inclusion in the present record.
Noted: {"hour": 5, "minute": 42}
